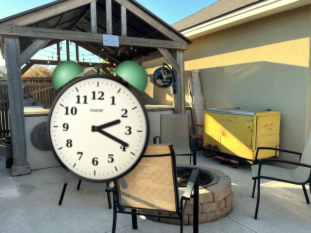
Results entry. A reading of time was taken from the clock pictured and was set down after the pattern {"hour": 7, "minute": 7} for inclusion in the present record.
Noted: {"hour": 2, "minute": 19}
